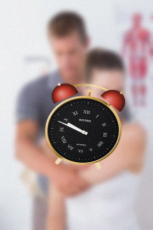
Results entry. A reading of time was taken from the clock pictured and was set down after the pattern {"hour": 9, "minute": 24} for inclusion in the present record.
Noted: {"hour": 9, "minute": 48}
